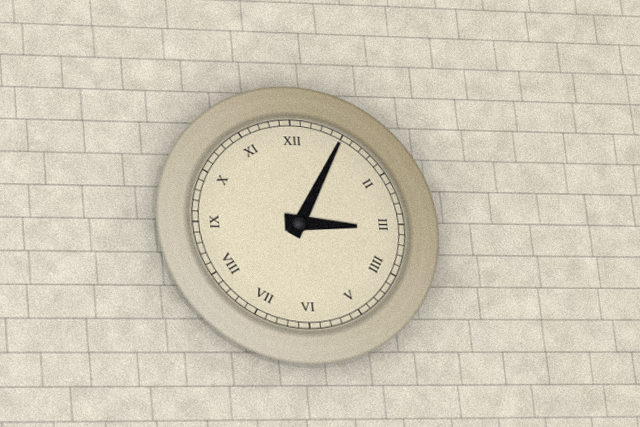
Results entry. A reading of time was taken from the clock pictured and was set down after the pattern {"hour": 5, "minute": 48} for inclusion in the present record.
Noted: {"hour": 3, "minute": 5}
